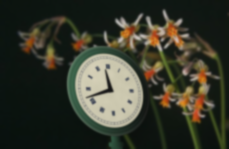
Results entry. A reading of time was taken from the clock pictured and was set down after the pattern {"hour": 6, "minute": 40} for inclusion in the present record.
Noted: {"hour": 11, "minute": 42}
